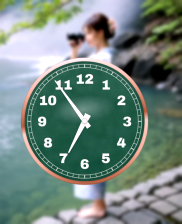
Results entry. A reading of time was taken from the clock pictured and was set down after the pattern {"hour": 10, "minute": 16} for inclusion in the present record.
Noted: {"hour": 6, "minute": 54}
